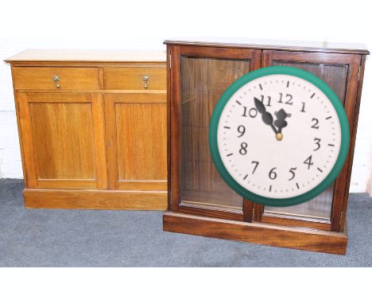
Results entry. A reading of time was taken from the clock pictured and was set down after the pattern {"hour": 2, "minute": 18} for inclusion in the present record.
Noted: {"hour": 11, "minute": 53}
